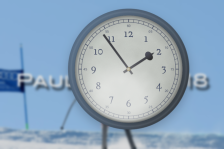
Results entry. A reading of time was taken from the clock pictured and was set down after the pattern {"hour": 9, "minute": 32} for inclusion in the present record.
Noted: {"hour": 1, "minute": 54}
